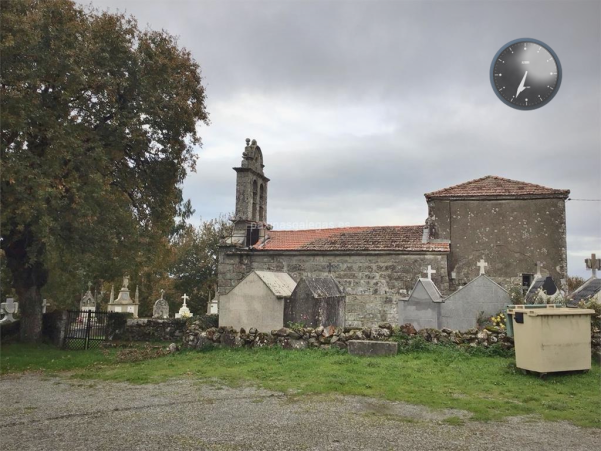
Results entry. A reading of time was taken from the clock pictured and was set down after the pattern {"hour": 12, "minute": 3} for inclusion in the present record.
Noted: {"hour": 6, "minute": 34}
